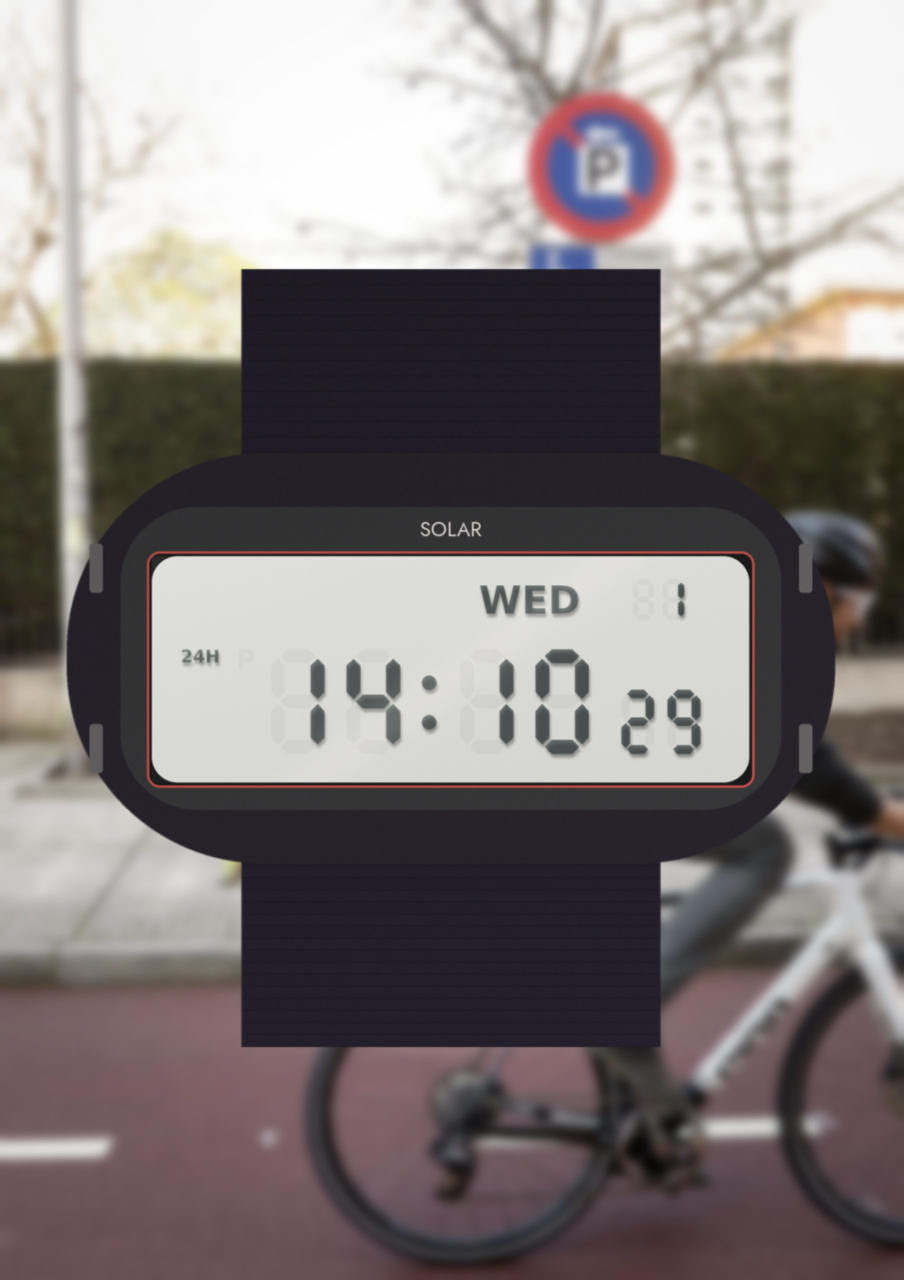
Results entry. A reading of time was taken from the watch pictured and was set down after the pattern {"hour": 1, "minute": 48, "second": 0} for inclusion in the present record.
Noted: {"hour": 14, "minute": 10, "second": 29}
